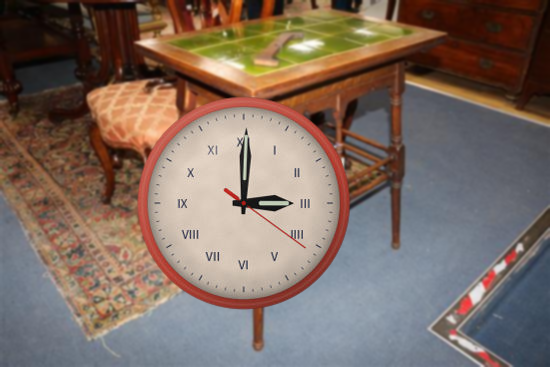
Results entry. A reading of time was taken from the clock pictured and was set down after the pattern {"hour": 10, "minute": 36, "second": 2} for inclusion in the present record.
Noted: {"hour": 3, "minute": 0, "second": 21}
